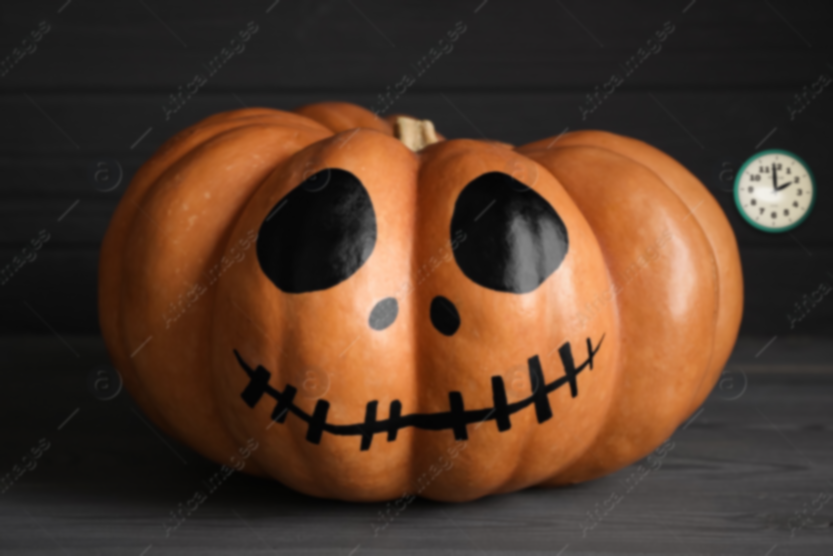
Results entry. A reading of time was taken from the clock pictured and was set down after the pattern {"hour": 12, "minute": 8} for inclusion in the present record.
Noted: {"hour": 1, "minute": 59}
